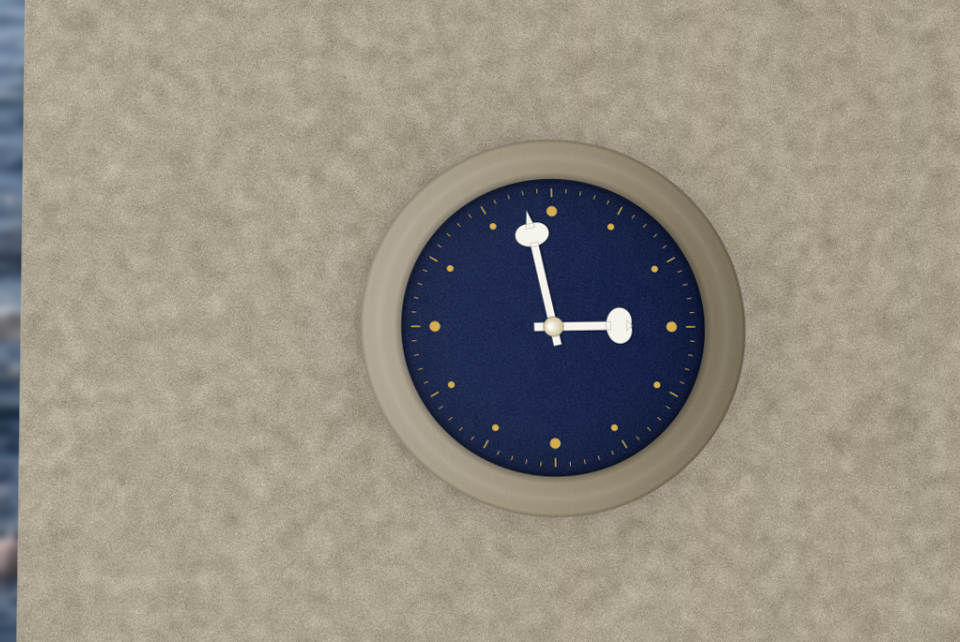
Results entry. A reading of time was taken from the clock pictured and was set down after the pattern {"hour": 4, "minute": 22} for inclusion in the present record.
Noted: {"hour": 2, "minute": 58}
